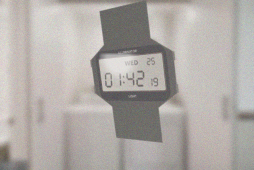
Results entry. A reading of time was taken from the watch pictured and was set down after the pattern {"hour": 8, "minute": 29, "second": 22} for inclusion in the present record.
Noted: {"hour": 1, "minute": 42, "second": 19}
